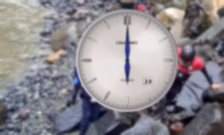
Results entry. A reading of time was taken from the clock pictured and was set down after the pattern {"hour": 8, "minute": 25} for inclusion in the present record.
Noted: {"hour": 6, "minute": 0}
